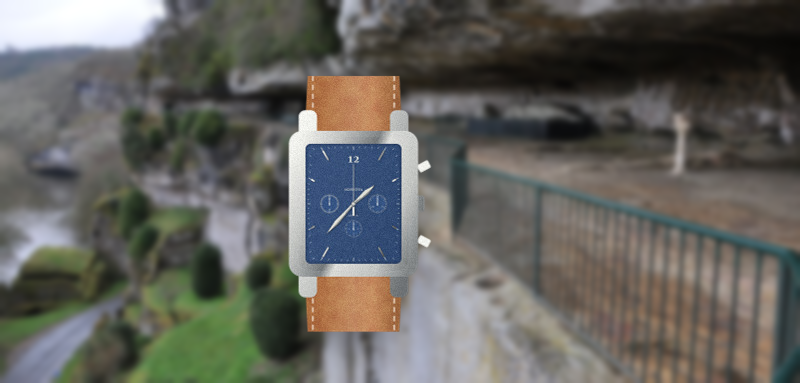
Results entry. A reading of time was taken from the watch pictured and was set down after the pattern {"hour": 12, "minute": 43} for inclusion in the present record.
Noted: {"hour": 1, "minute": 37}
